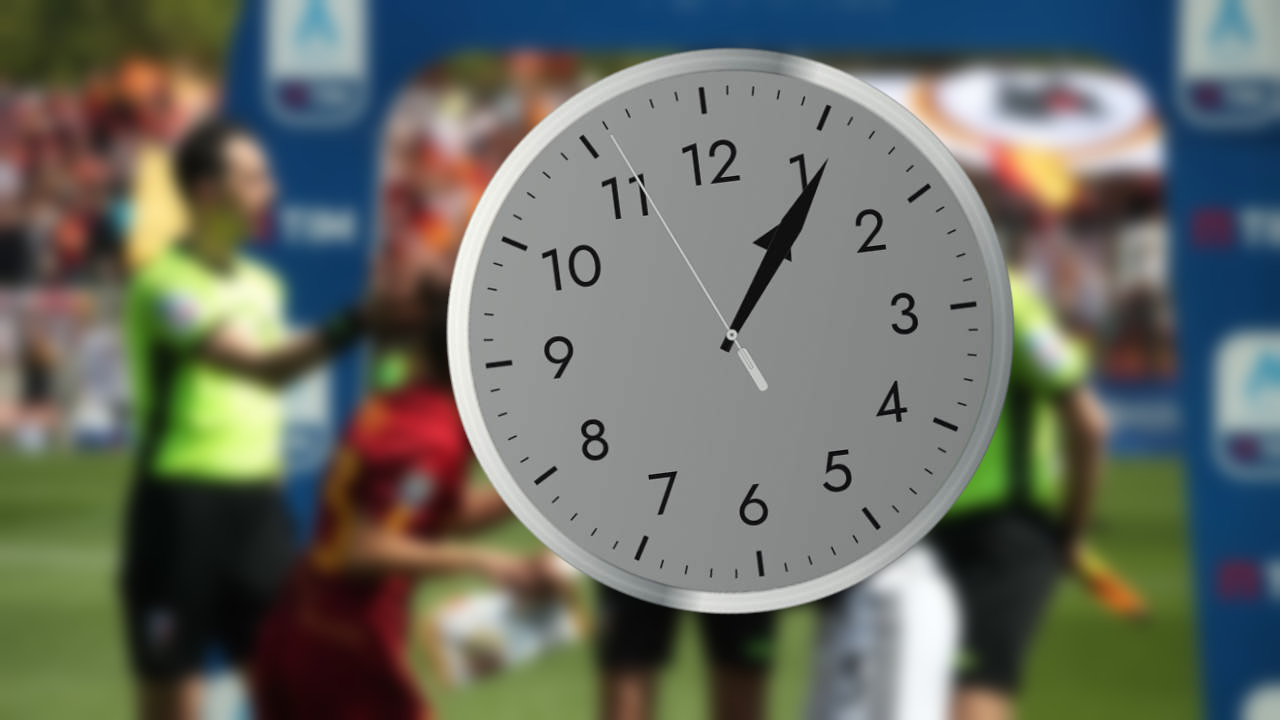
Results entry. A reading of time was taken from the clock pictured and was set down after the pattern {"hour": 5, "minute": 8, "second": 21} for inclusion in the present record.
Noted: {"hour": 1, "minute": 5, "second": 56}
